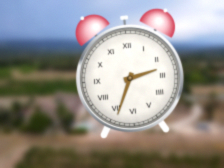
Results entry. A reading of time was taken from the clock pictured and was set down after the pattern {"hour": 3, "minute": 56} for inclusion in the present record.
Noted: {"hour": 2, "minute": 34}
